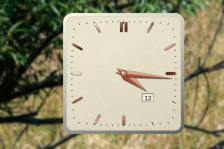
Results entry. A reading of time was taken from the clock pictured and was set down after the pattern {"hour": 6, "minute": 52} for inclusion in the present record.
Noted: {"hour": 4, "minute": 16}
